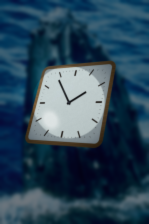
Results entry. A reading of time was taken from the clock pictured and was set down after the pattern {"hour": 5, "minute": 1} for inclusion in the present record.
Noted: {"hour": 1, "minute": 54}
